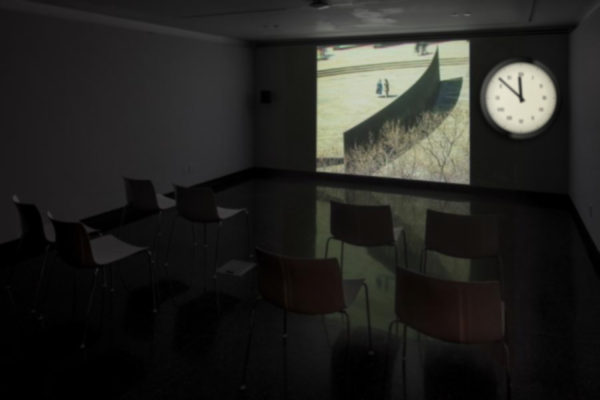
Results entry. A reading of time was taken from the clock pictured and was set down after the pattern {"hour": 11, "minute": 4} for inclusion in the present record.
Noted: {"hour": 11, "minute": 52}
